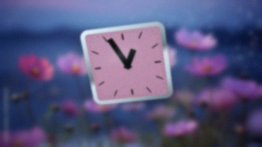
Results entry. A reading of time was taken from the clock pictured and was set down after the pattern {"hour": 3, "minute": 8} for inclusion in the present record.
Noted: {"hour": 12, "minute": 56}
